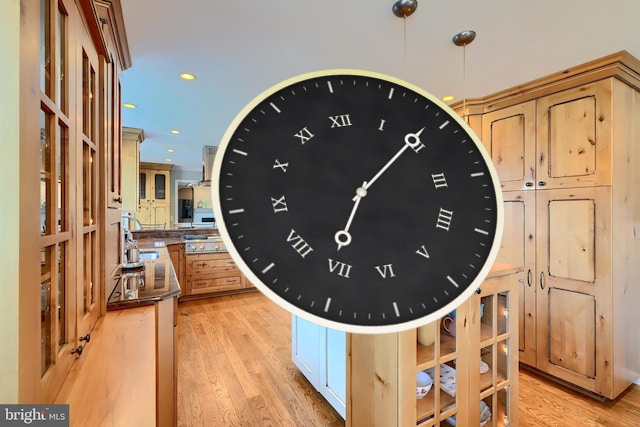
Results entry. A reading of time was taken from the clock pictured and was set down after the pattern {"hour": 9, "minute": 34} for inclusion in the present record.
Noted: {"hour": 7, "minute": 9}
